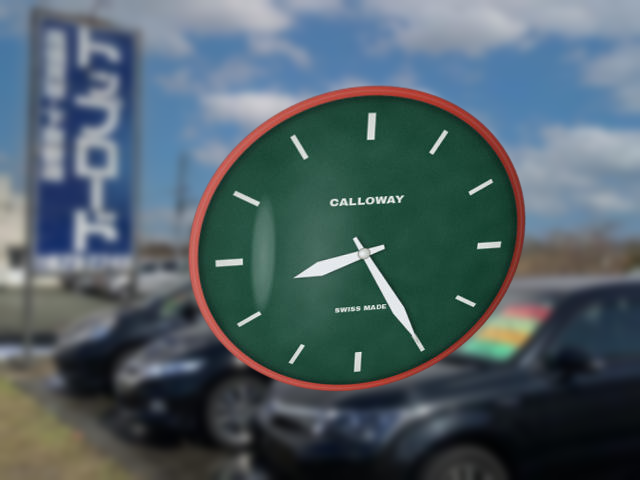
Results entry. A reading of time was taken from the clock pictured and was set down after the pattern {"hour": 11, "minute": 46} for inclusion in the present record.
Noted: {"hour": 8, "minute": 25}
